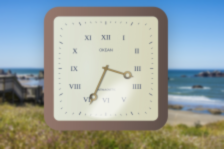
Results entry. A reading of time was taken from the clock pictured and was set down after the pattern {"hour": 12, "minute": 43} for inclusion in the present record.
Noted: {"hour": 3, "minute": 34}
